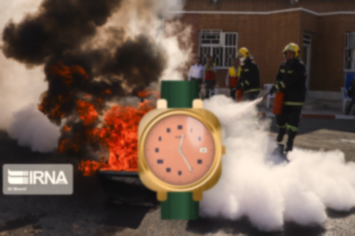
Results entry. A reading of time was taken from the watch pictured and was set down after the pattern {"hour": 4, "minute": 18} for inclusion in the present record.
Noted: {"hour": 12, "minute": 25}
